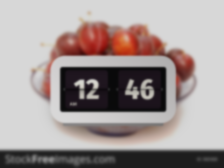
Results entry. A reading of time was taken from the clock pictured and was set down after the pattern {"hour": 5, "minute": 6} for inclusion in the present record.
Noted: {"hour": 12, "minute": 46}
